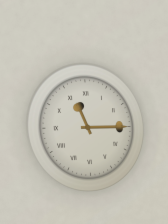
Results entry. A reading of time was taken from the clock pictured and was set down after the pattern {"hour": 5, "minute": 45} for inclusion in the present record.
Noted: {"hour": 11, "minute": 15}
